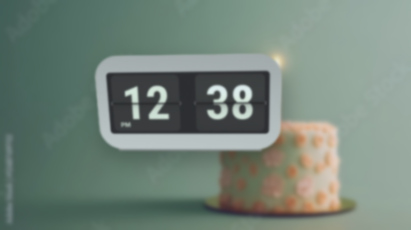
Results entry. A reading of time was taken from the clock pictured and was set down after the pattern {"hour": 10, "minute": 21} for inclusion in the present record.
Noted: {"hour": 12, "minute": 38}
